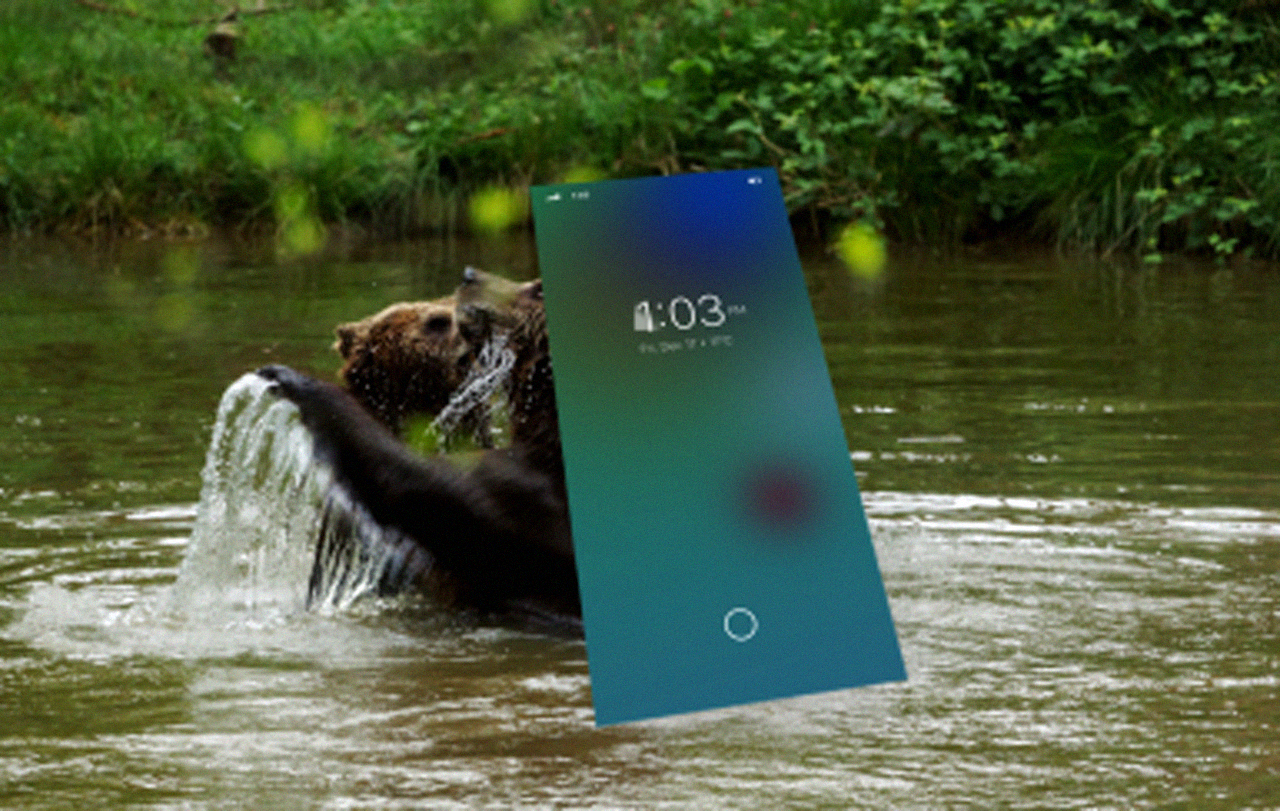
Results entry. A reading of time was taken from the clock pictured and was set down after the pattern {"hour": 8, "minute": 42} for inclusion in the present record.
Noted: {"hour": 1, "minute": 3}
